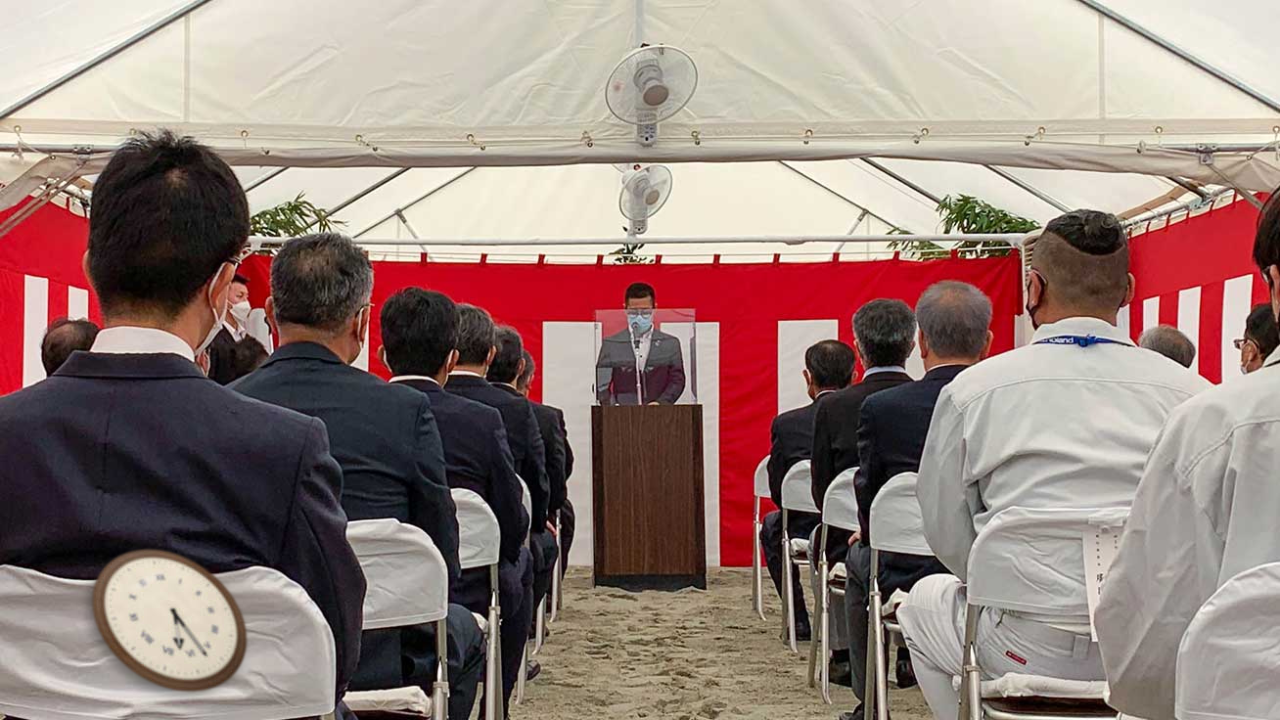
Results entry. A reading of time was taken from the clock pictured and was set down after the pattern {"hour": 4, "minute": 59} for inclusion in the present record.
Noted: {"hour": 6, "minute": 27}
